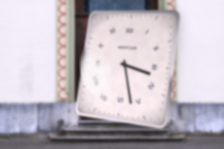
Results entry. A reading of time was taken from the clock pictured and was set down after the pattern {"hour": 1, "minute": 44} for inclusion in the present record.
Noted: {"hour": 3, "minute": 27}
